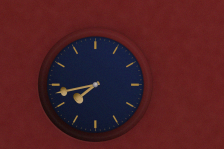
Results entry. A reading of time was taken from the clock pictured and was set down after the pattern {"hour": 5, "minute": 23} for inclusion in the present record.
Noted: {"hour": 7, "minute": 43}
